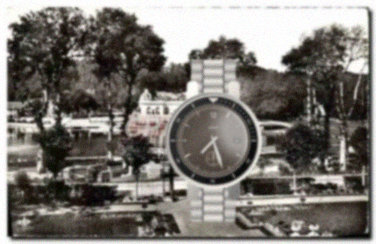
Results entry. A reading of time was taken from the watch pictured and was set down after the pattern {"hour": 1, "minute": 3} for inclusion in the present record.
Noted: {"hour": 7, "minute": 27}
